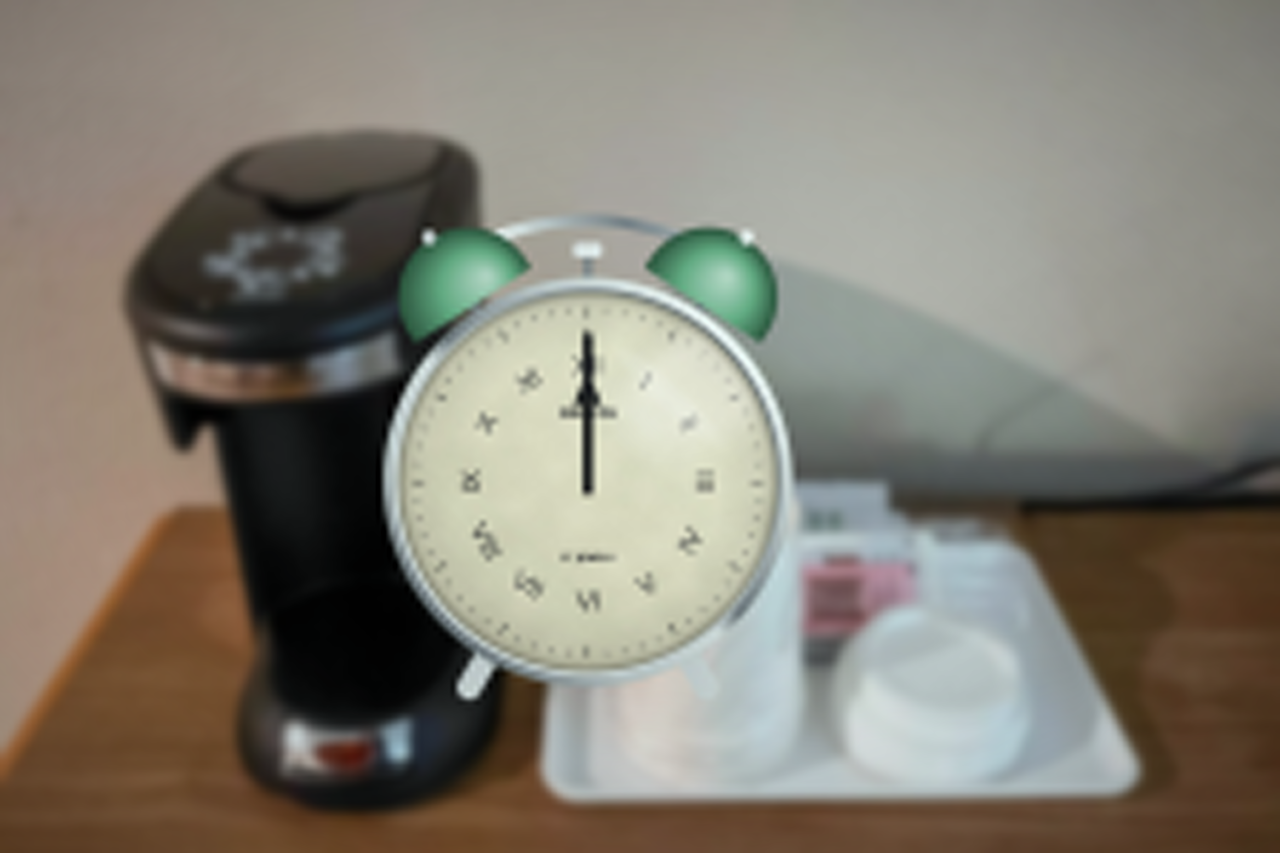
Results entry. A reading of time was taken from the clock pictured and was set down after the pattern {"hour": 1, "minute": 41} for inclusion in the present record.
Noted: {"hour": 12, "minute": 0}
